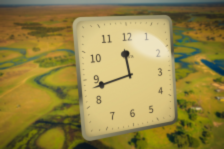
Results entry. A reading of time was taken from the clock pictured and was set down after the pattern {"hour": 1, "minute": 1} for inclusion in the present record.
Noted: {"hour": 11, "minute": 43}
